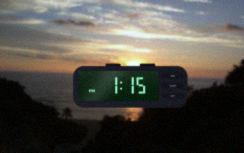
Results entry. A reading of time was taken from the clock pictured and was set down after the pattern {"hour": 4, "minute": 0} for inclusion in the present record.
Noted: {"hour": 1, "minute": 15}
